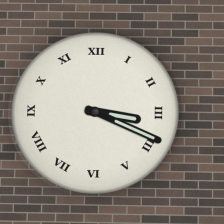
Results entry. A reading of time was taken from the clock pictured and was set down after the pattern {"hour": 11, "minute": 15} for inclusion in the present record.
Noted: {"hour": 3, "minute": 19}
